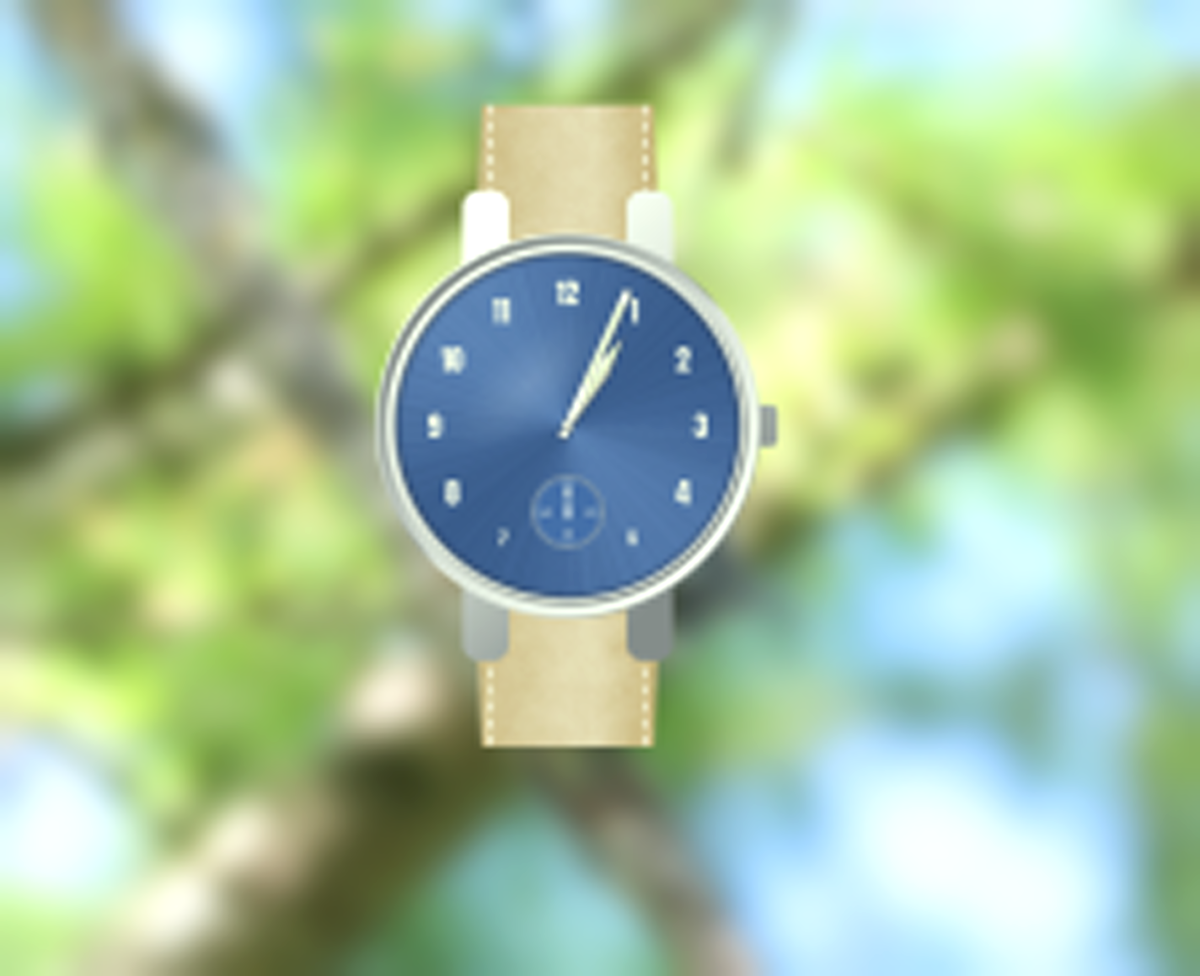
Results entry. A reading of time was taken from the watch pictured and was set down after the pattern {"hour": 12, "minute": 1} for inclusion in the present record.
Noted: {"hour": 1, "minute": 4}
